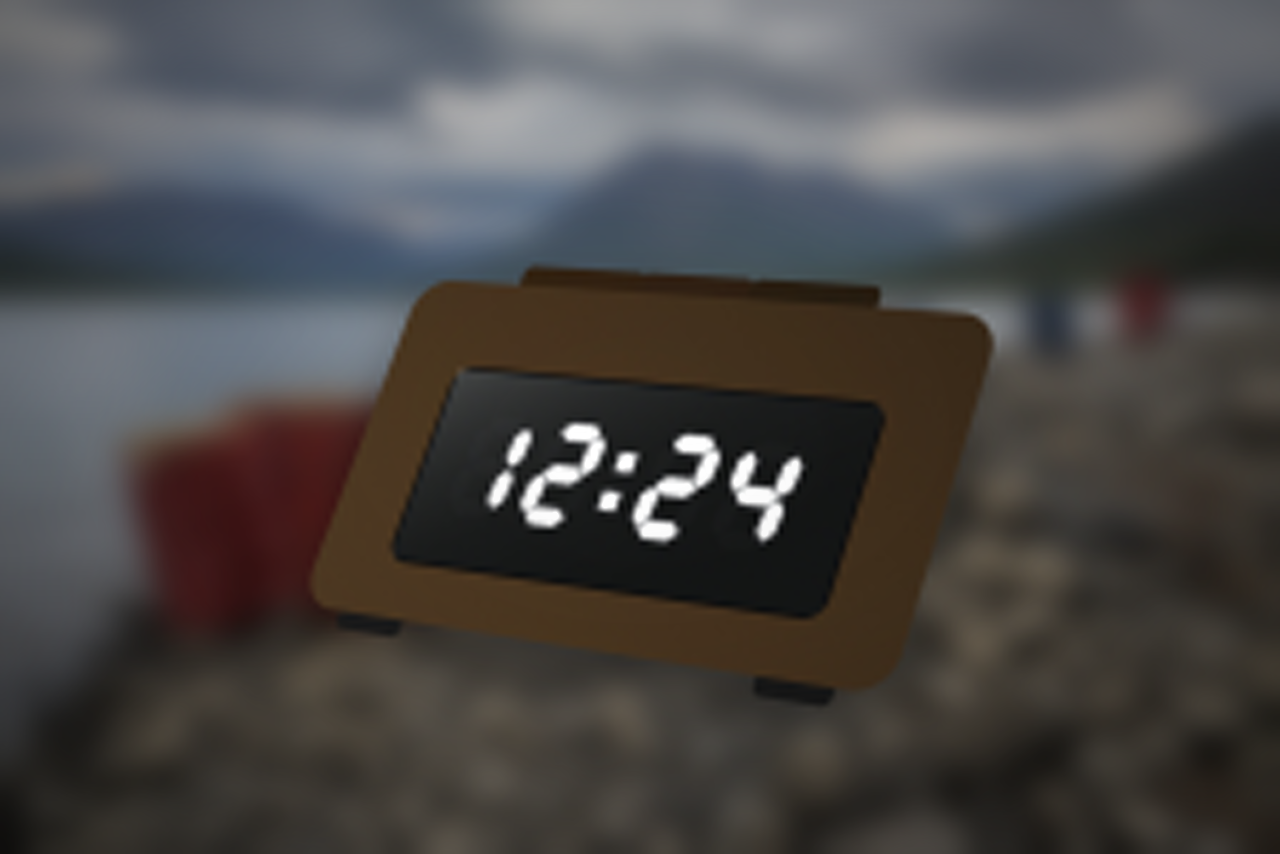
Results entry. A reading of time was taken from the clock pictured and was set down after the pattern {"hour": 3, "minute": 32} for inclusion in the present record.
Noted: {"hour": 12, "minute": 24}
